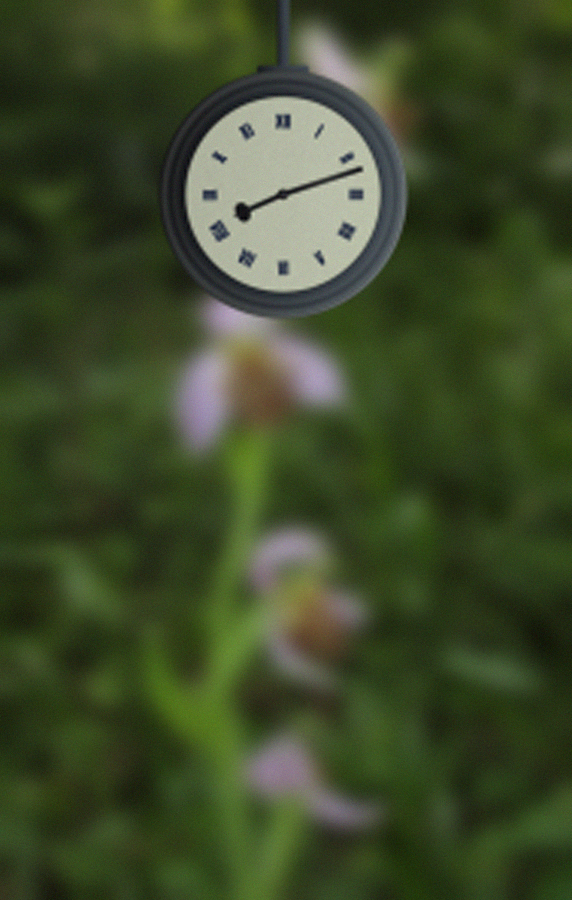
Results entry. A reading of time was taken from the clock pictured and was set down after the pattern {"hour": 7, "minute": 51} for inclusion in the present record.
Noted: {"hour": 8, "minute": 12}
